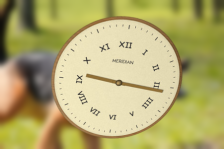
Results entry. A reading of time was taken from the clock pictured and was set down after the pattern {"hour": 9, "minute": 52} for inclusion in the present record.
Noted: {"hour": 9, "minute": 16}
